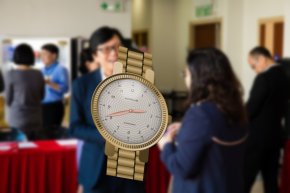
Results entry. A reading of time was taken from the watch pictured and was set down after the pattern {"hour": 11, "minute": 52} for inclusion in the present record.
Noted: {"hour": 2, "minute": 41}
